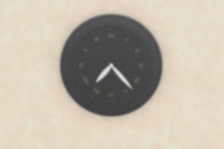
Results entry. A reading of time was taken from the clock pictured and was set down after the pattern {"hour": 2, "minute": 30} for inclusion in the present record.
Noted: {"hour": 7, "minute": 23}
